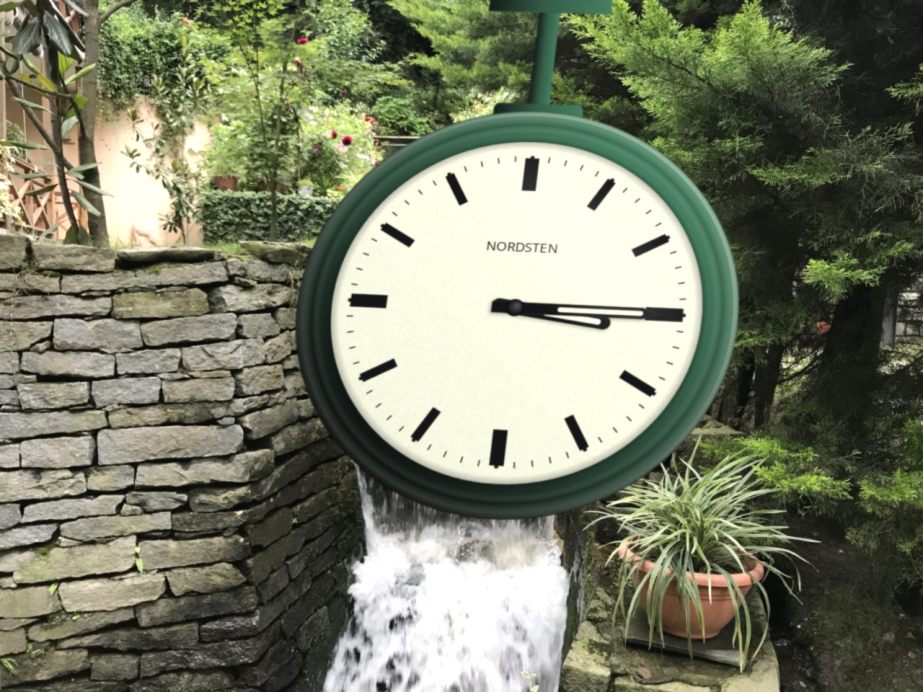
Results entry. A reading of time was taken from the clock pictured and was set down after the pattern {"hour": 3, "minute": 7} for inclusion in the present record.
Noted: {"hour": 3, "minute": 15}
